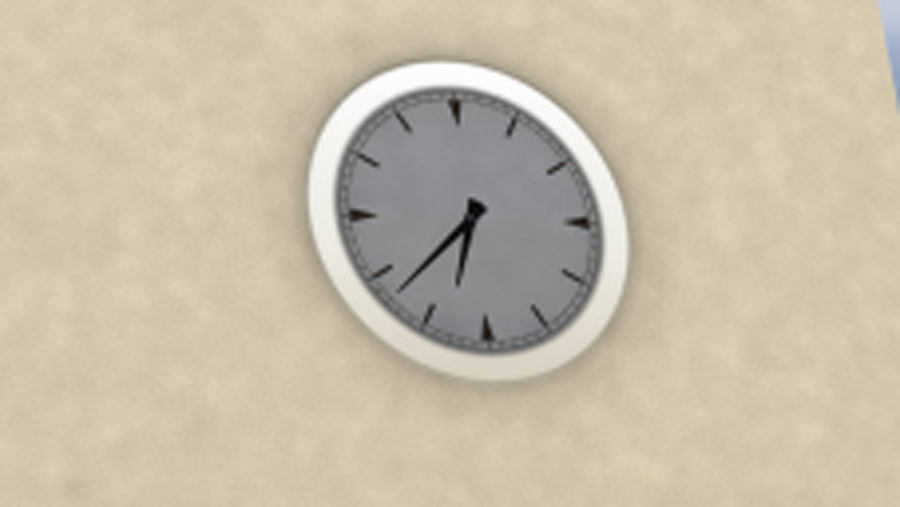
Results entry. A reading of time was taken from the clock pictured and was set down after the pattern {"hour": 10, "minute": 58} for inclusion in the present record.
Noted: {"hour": 6, "minute": 38}
